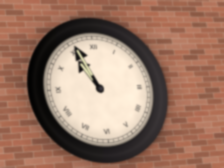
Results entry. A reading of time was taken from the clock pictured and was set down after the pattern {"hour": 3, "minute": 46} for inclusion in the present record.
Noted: {"hour": 10, "minute": 56}
